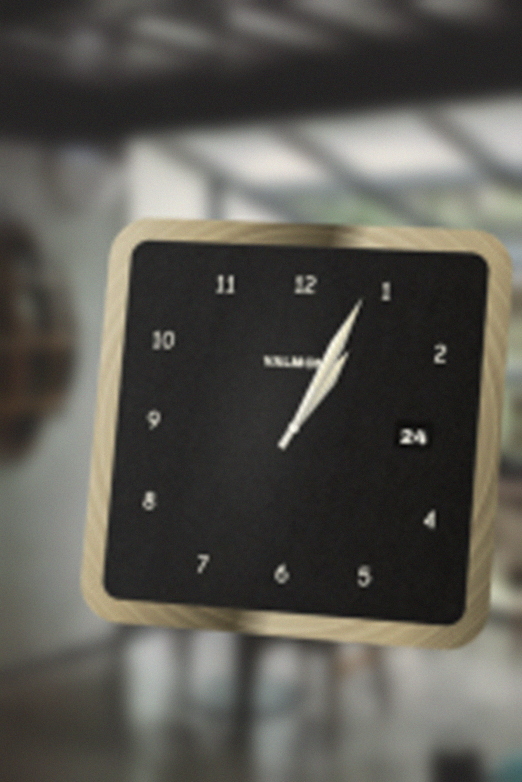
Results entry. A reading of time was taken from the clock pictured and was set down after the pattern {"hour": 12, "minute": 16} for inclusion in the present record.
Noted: {"hour": 1, "minute": 4}
